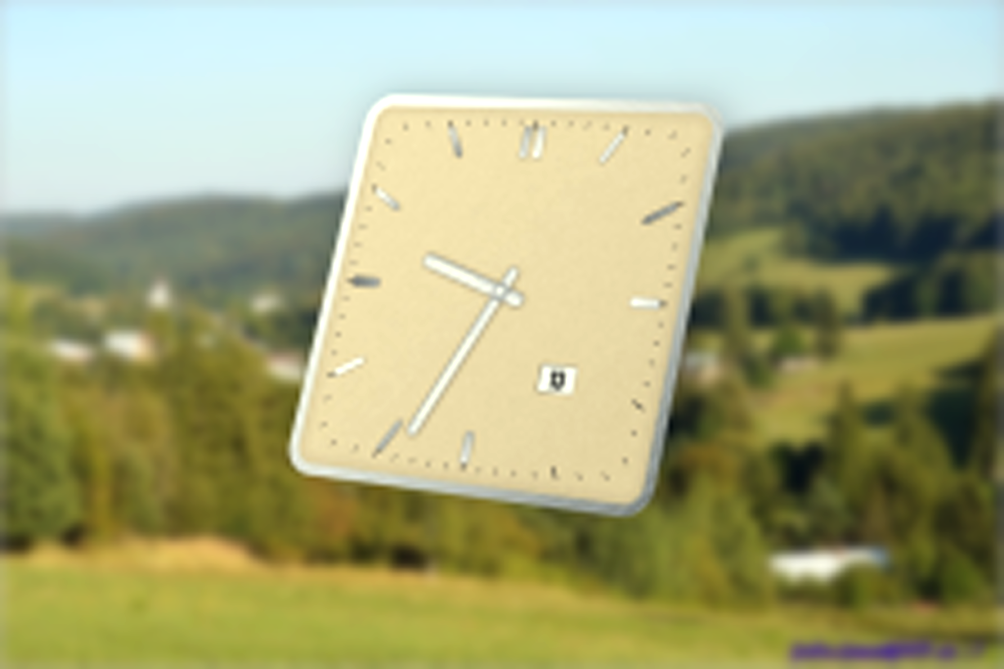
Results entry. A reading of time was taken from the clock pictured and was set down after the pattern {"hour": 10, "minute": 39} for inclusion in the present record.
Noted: {"hour": 9, "minute": 34}
